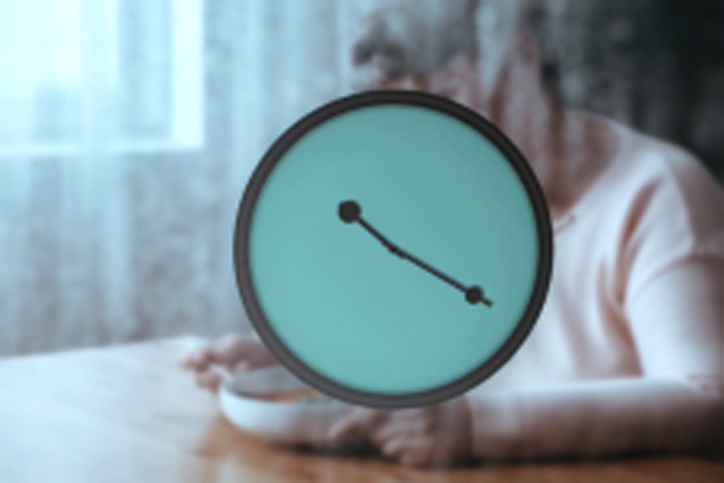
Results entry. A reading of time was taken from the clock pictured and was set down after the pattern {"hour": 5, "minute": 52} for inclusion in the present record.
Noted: {"hour": 10, "minute": 20}
